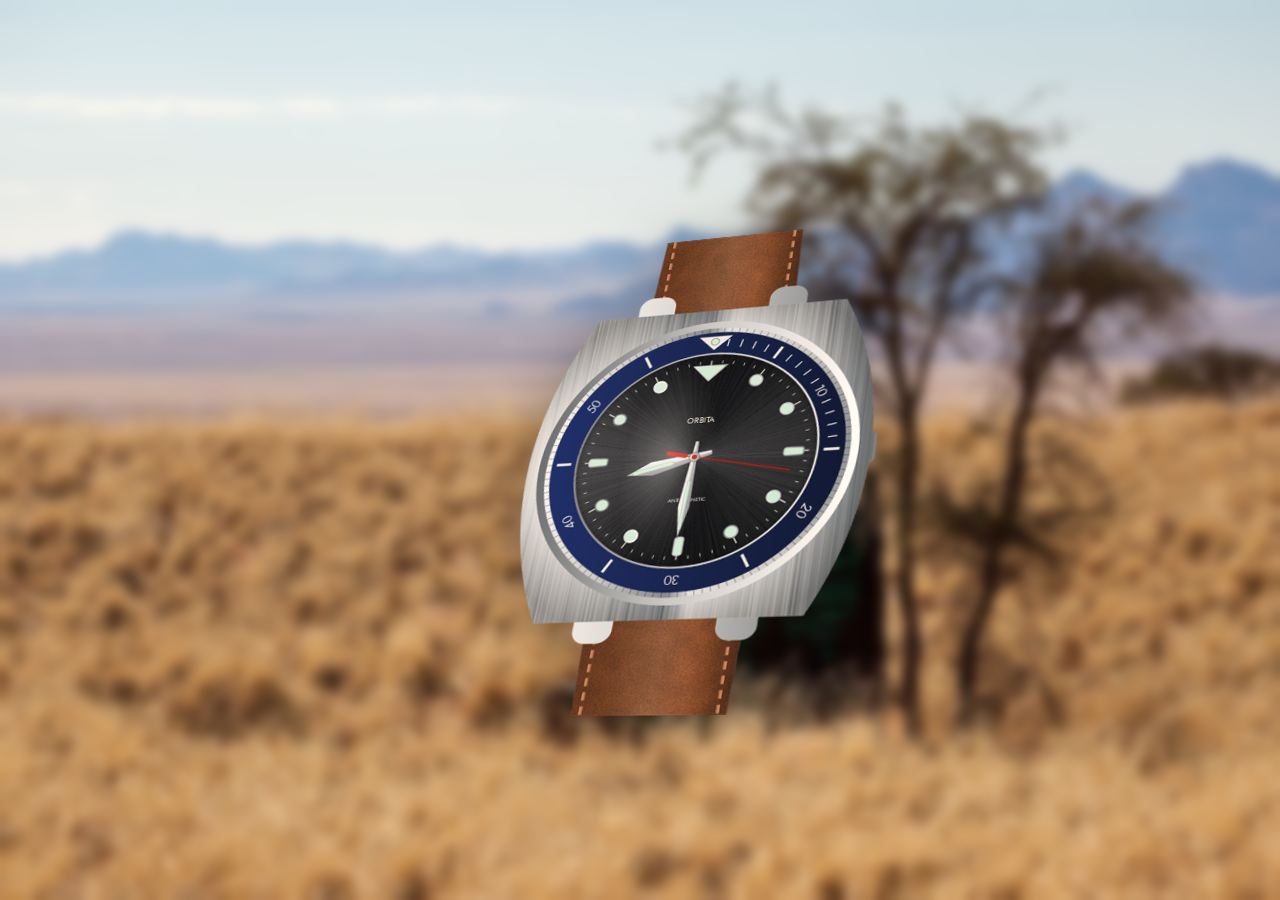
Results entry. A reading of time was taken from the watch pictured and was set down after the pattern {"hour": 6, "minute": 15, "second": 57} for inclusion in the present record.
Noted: {"hour": 8, "minute": 30, "second": 17}
